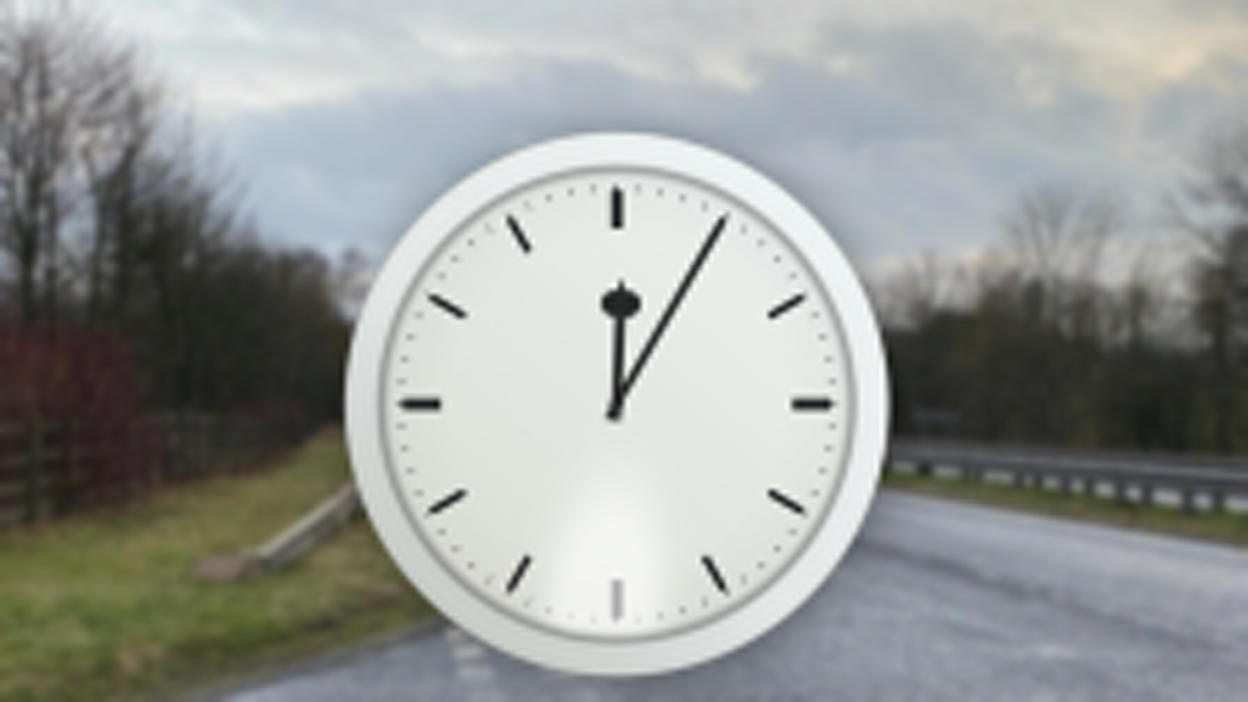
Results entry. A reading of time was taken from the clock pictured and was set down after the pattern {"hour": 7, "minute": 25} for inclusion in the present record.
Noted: {"hour": 12, "minute": 5}
